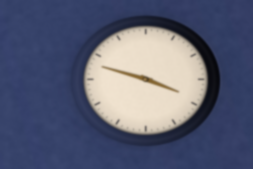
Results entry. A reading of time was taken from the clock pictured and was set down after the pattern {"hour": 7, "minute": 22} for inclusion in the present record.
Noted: {"hour": 3, "minute": 48}
